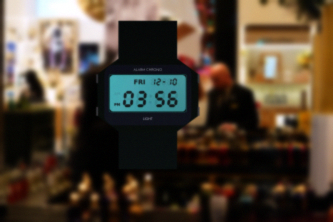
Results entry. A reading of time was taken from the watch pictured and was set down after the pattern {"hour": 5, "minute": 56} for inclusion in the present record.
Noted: {"hour": 3, "minute": 56}
